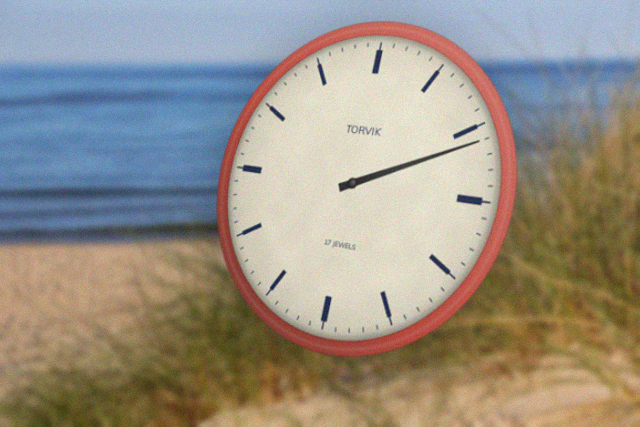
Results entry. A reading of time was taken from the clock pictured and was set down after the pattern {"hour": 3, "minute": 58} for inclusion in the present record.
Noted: {"hour": 2, "minute": 11}
